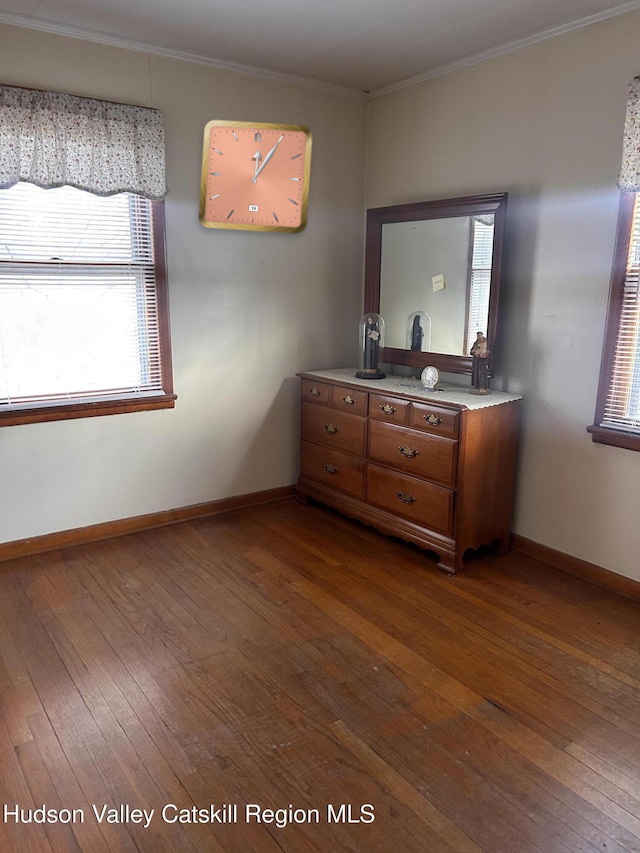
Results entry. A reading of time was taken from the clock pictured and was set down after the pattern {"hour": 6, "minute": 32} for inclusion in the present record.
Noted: {"hour": 12, "minute": 5}
